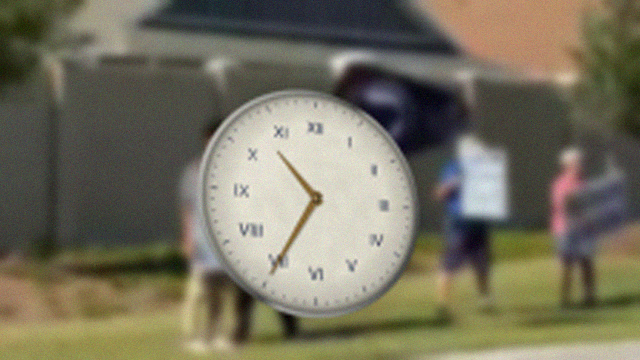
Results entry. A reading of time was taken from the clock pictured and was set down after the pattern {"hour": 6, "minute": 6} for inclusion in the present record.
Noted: {"hour": 10, "minute": 35}
